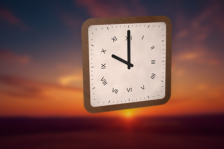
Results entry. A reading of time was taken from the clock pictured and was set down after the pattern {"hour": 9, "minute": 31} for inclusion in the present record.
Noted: {"hour": 10, "minute": 0}
